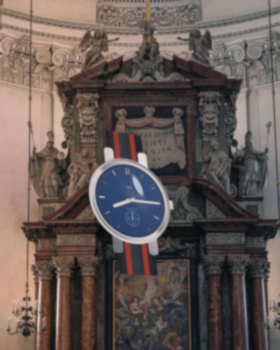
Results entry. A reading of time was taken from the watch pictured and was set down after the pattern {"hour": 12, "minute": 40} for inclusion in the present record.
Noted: {"hour": 8, "minute": 15}
